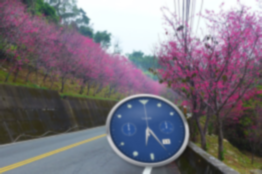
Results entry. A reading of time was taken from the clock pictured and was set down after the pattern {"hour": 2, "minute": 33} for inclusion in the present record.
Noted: {"hour": 6, "minute": 25}
